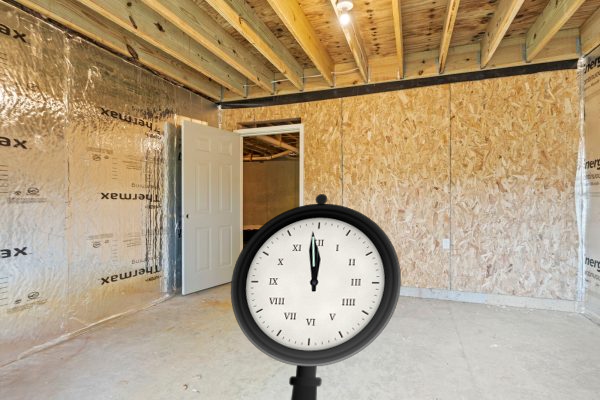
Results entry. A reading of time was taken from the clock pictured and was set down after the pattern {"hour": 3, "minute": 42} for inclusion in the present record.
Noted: {"hour": 11, "minute": 59}
